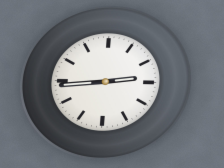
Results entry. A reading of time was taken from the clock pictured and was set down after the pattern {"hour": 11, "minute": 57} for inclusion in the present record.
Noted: {"hour": 2, "minute": 44}
